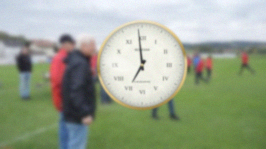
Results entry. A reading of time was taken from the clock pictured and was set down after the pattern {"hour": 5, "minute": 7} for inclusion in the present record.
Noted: {"hour": 6, "minute": 59}
